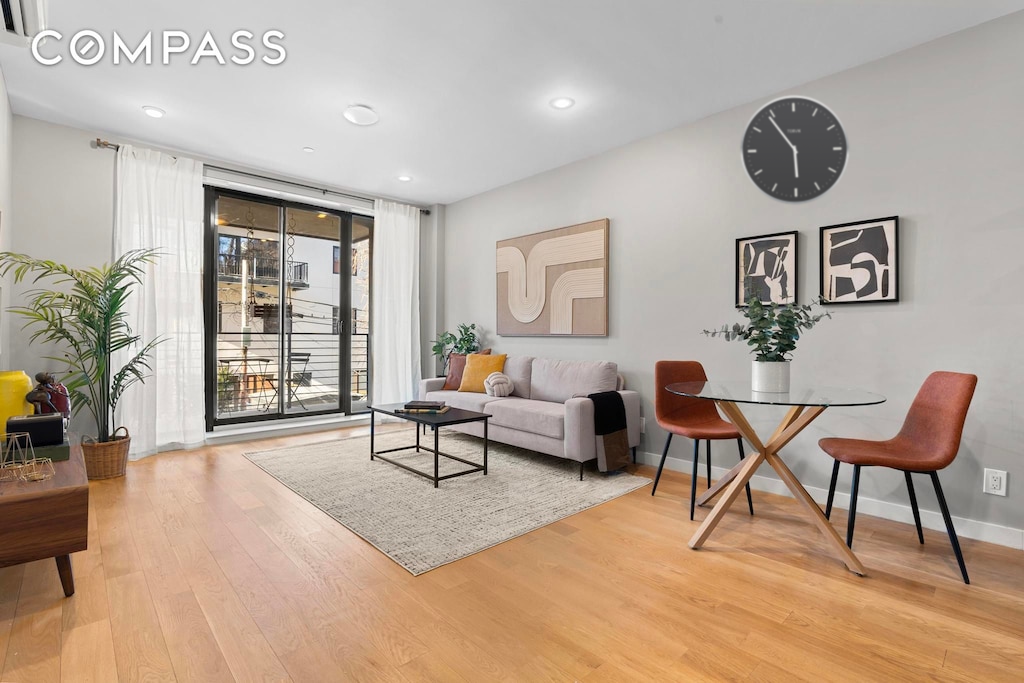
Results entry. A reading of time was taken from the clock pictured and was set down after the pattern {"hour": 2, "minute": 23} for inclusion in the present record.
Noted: {"hour": 5, "minute": 54}
